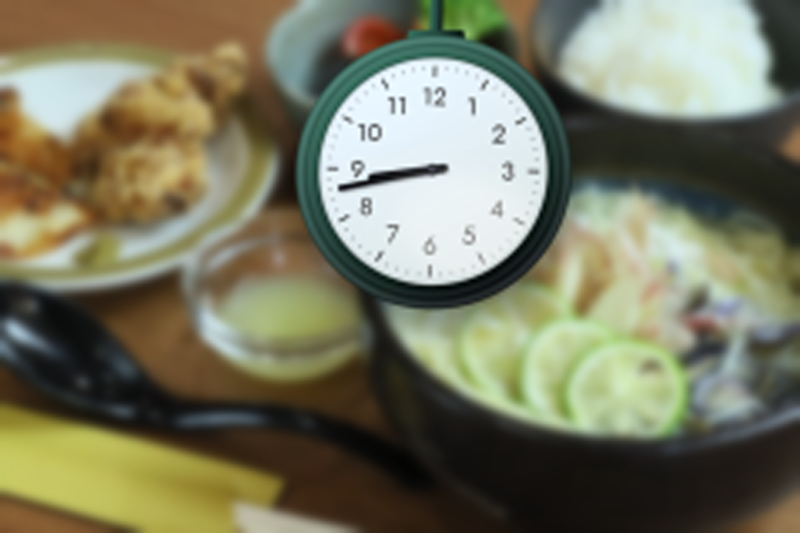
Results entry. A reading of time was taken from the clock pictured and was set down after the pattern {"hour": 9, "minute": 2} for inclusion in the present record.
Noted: {"hour": 8, "minute": 43}
